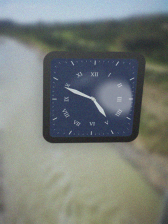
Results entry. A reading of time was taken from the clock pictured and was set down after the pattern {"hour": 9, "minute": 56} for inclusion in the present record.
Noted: {"hour": 4, "minute": 49}
